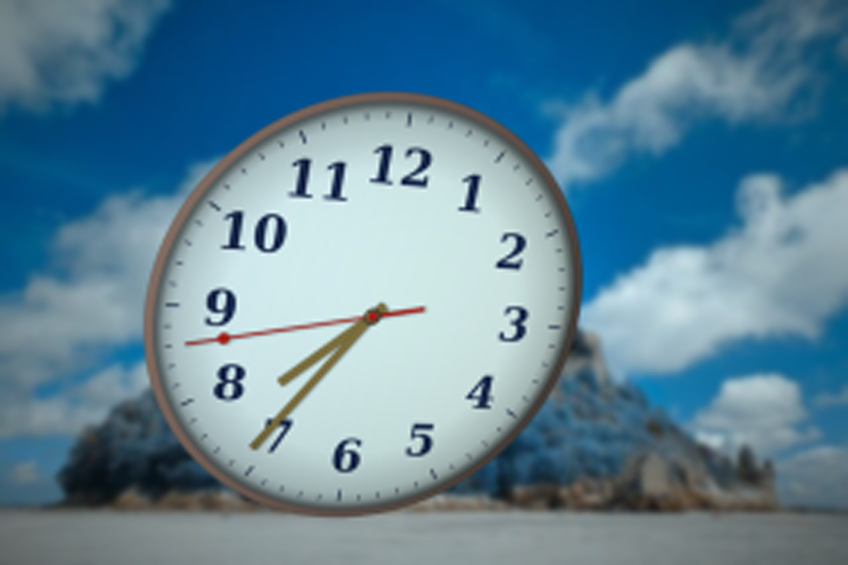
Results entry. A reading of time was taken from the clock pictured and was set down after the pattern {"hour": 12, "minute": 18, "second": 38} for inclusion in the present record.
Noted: {"hour": 7, "minute": 35, "second": 43}
